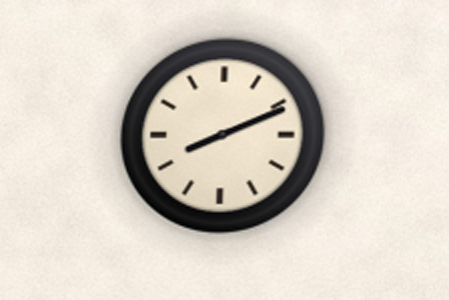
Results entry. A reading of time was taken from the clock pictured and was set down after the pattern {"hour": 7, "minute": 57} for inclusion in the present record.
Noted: {"hour": 8, "minute": 11}
